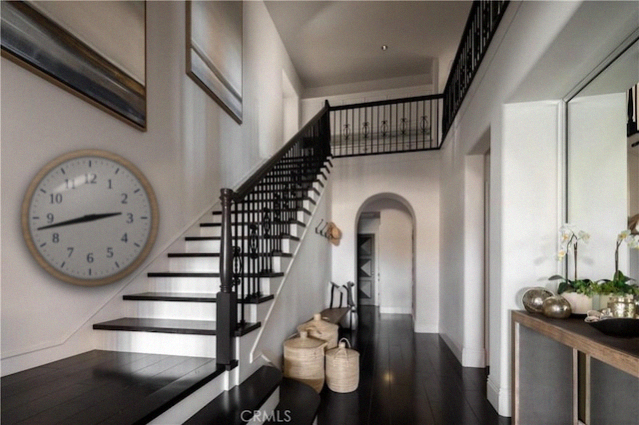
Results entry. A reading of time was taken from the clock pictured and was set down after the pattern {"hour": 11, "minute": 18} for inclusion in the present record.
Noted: {"hour": 2, "minute": 43}
